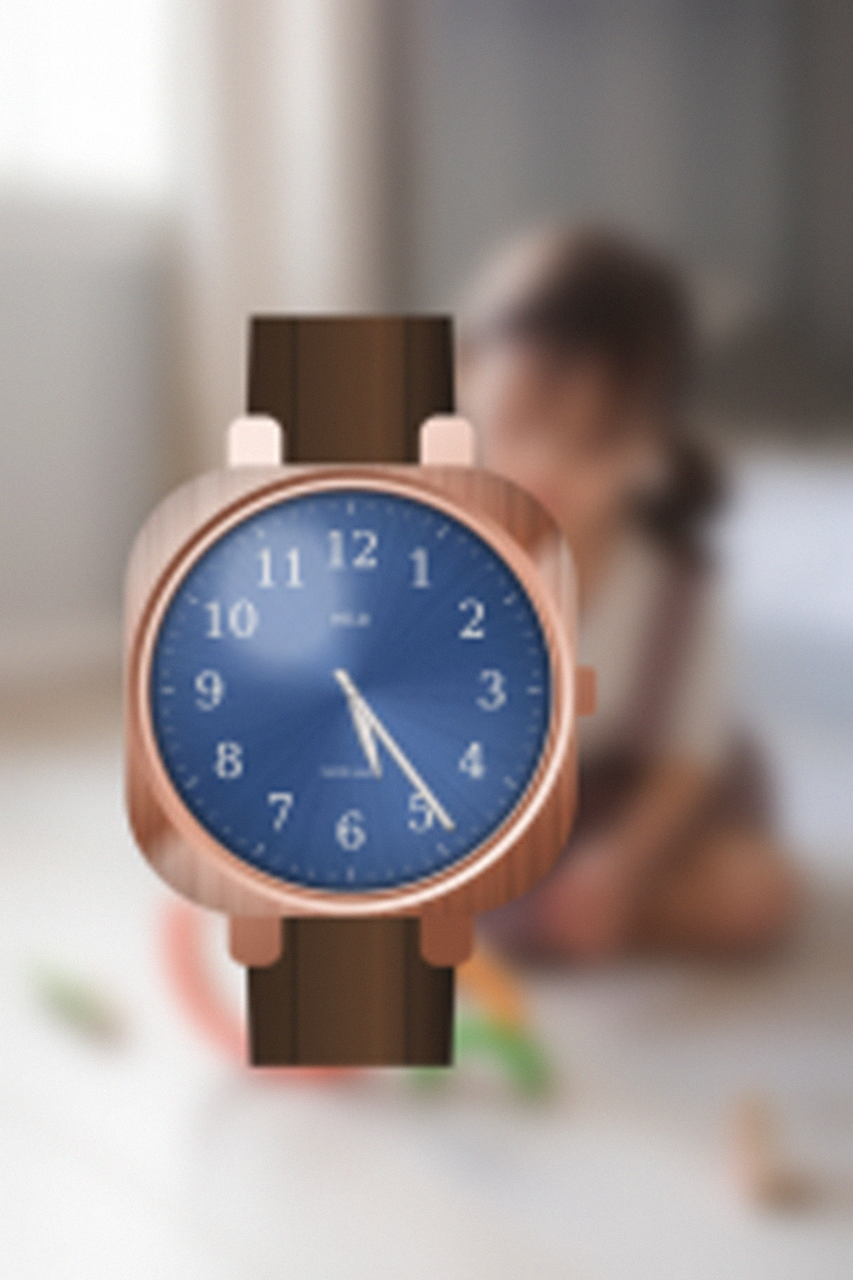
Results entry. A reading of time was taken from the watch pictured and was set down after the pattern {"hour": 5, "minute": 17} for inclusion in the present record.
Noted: {"hour": 5, "minute": 24}
